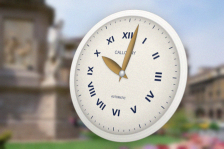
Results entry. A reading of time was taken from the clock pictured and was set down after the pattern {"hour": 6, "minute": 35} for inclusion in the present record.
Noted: {"hour": 10, "minute": 2}
